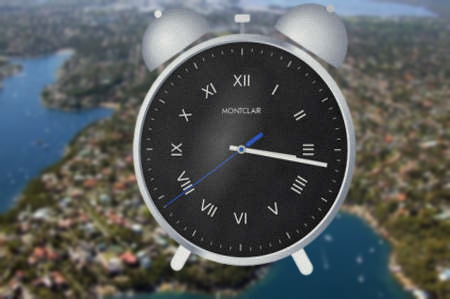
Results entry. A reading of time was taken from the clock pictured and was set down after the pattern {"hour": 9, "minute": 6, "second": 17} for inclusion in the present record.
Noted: {"hour": 3, "minute": 16, "second": 39}
